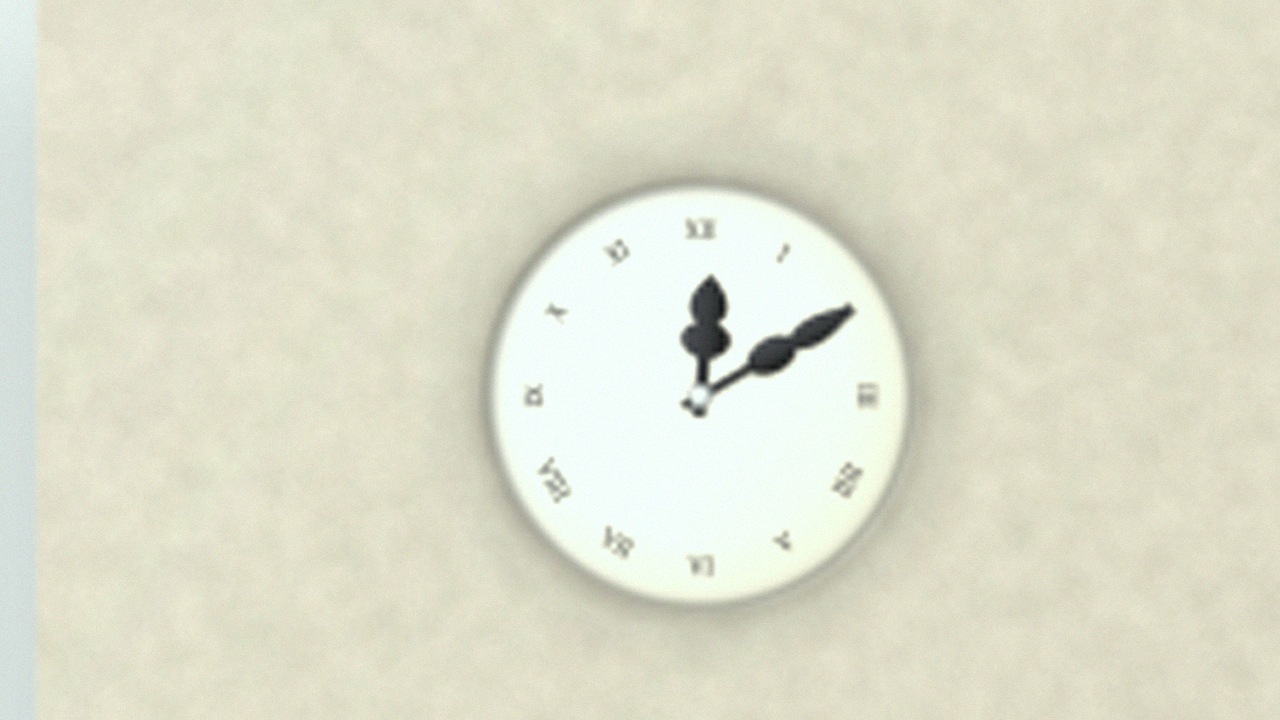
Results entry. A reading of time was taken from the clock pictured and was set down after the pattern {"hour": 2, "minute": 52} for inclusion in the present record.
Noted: {"hour": 12, "minute": 10}
